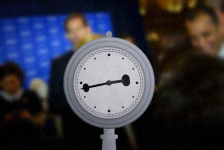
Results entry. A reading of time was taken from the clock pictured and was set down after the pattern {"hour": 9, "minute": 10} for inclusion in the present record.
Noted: {"hour": 2, "minute": 43}
